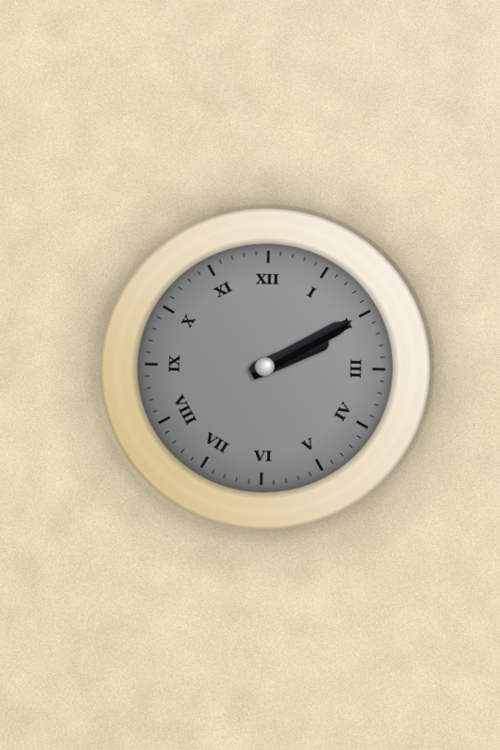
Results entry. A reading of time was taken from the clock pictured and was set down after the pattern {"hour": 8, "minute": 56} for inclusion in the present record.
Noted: {"hour": 2, "minute": 10}
